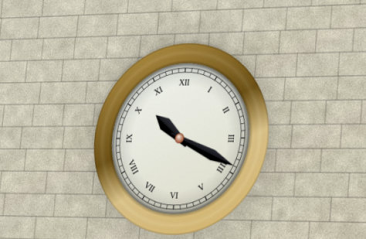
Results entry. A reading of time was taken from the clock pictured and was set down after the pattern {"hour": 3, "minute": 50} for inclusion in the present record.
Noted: {"hour": 10, "minute": 19}
